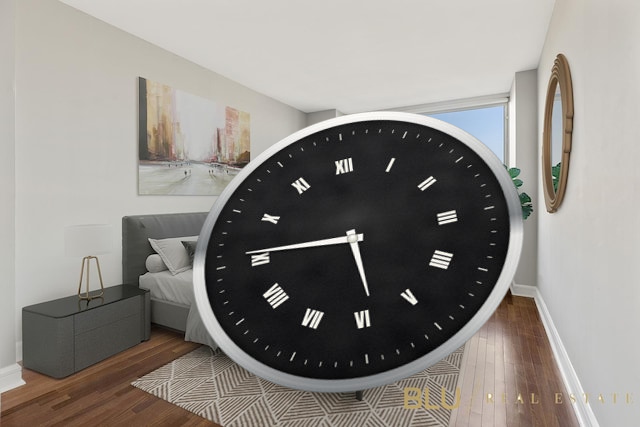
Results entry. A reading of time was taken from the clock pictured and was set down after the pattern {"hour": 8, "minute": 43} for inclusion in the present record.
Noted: {"hour": 5, "minute": 46}
